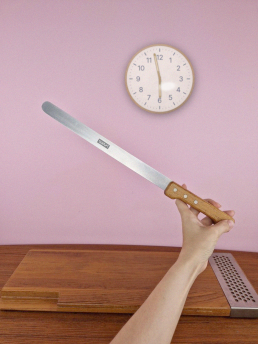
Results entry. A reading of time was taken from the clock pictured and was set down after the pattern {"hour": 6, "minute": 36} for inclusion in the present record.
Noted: {"hour": 5, "minute": 58}
